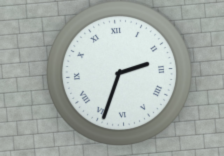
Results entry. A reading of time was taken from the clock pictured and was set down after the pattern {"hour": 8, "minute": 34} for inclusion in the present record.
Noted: {"hour": 2, "minute": 34}
